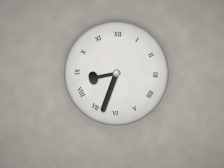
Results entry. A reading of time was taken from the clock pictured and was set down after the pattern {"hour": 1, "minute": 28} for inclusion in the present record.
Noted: {"hour": 8, "minute": 33}
